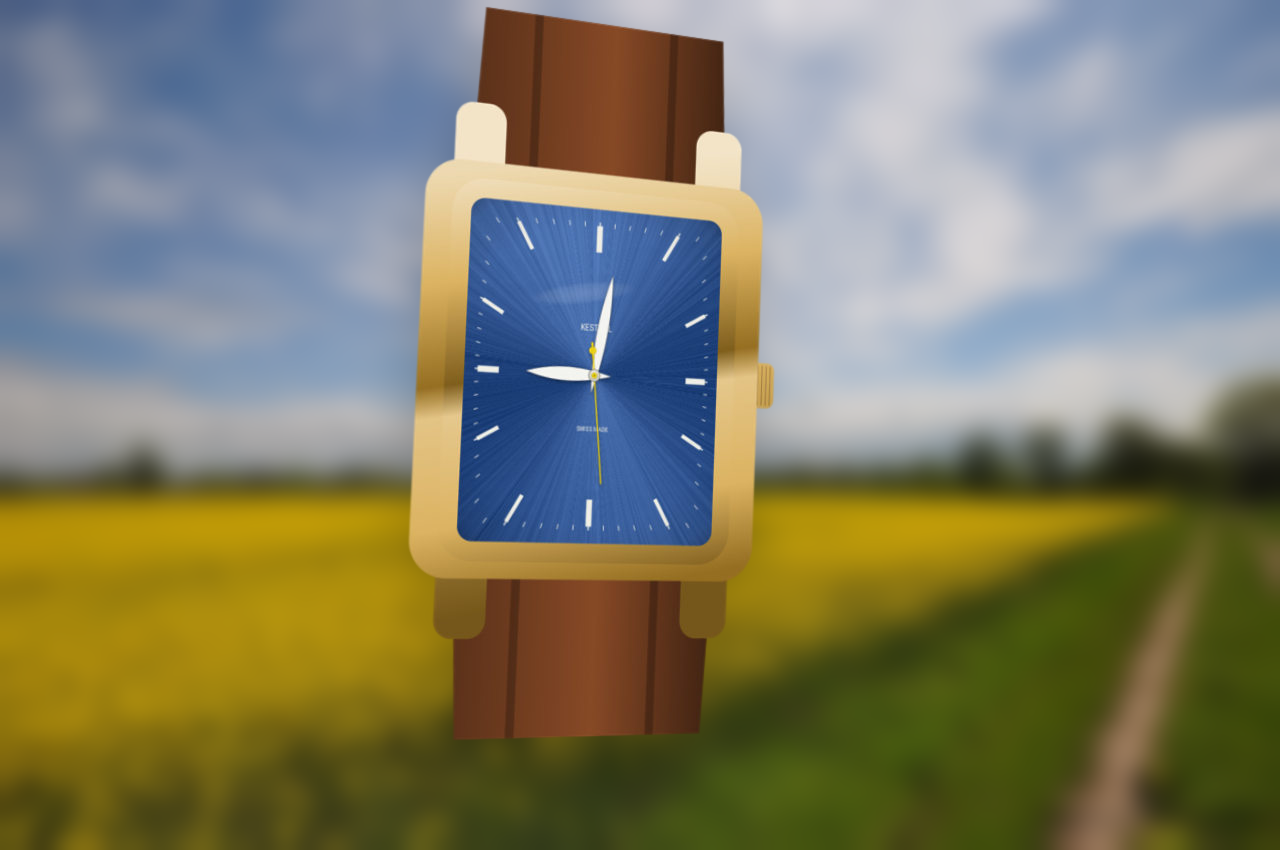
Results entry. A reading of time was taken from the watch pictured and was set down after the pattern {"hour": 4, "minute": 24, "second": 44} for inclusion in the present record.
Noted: {"hour": 9, "minute": 1, "second": 29}
